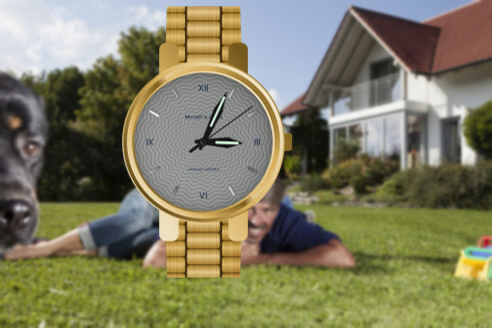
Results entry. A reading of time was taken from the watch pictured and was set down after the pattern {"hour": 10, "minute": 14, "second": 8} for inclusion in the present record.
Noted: {"hour": 3, "minute": 4, "second": 9}
